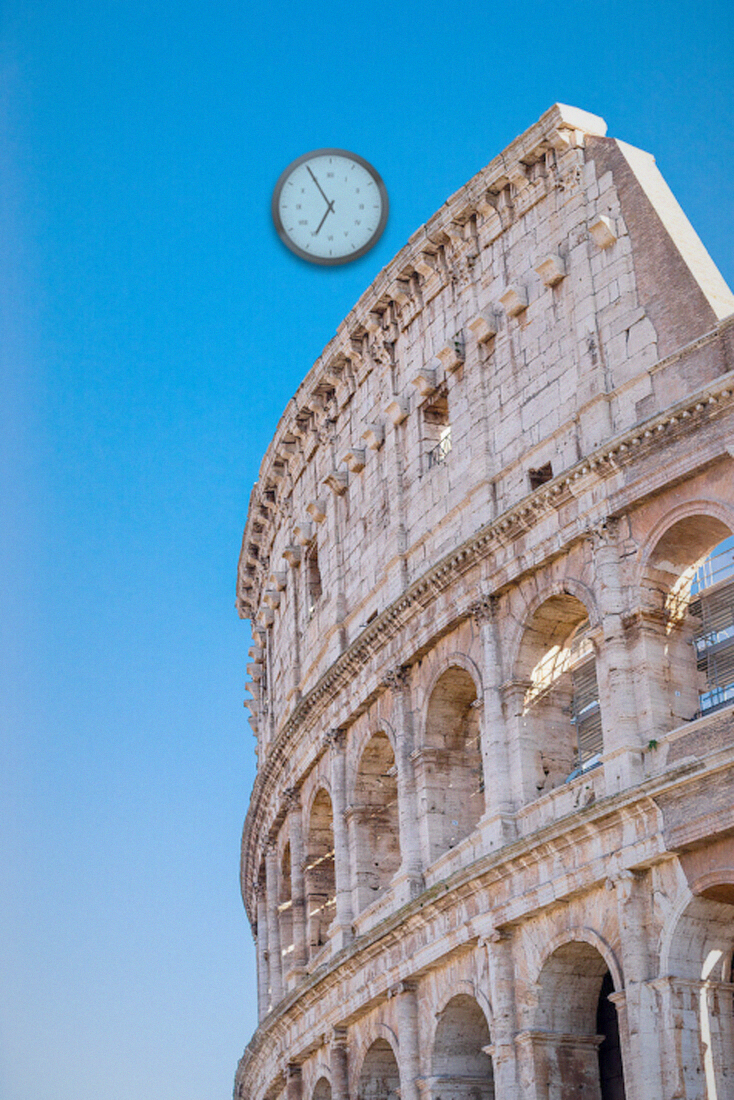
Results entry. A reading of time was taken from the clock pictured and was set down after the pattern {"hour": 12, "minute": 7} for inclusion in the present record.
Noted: {"hour": 6, "minute": 55}
